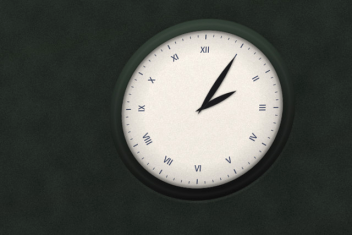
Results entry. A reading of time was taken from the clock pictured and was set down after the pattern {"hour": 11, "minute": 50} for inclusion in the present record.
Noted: {"hour": 2, "minute": 5}
